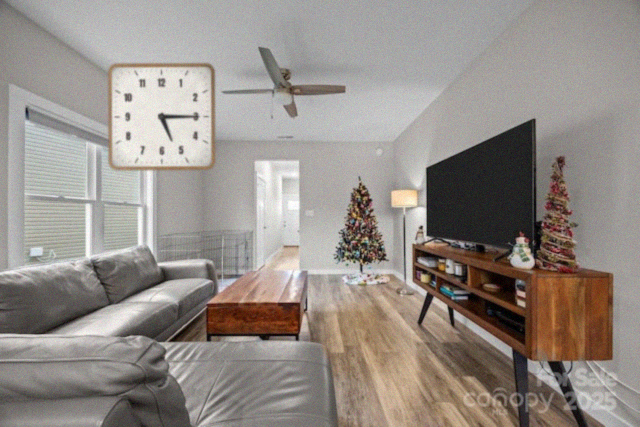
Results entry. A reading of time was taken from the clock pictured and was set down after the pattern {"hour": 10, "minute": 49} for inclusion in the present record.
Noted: {"hour": 5, "minute": 15}
